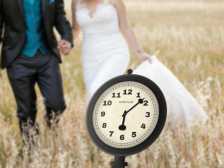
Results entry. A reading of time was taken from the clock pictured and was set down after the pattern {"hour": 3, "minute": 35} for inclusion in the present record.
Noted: {"hour": 6, "minute": 8}
